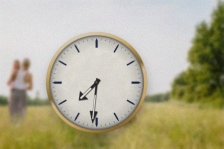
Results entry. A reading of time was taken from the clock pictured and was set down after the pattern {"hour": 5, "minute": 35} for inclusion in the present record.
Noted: {"hour": 7, "minute": 31}
